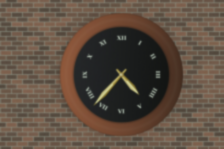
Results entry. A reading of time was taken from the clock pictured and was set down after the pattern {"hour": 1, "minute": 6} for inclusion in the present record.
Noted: {"hour": 4, "minute": 37}
